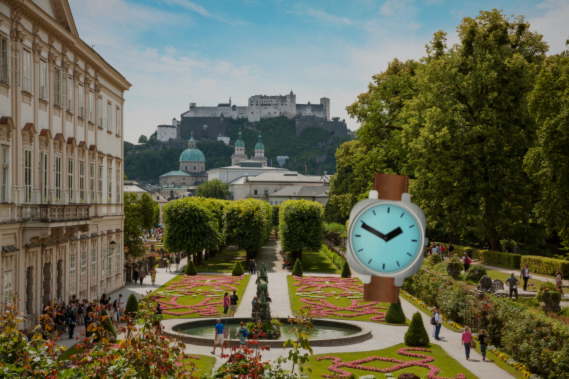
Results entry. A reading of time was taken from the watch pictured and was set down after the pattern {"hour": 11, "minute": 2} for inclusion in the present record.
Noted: {"hour": 1, "minute": 49}
